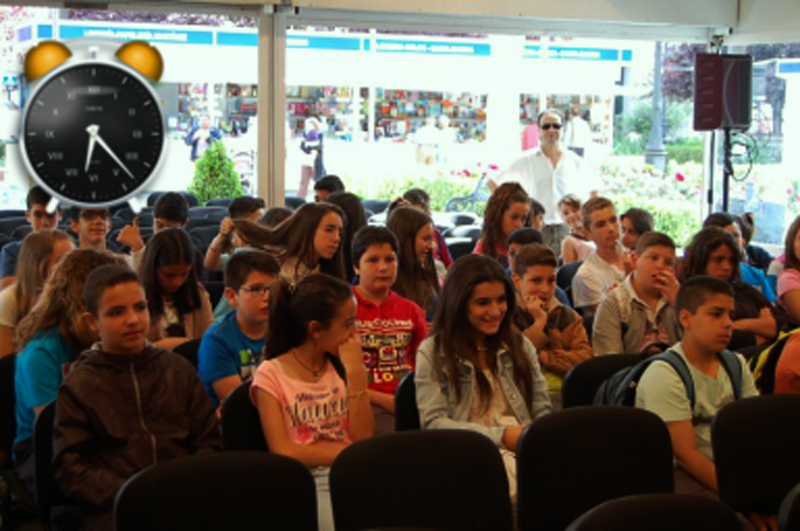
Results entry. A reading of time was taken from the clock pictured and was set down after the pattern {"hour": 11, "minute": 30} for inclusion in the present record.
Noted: {"hour": 6, "minute": 23}
